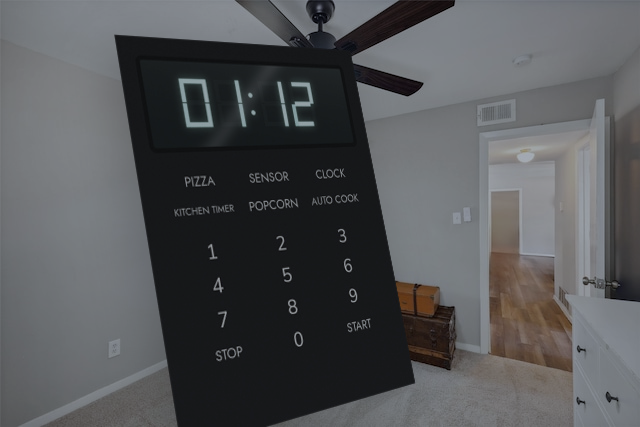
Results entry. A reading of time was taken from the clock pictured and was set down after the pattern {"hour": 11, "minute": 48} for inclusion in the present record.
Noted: {"hour": 1, "minute": 12}
